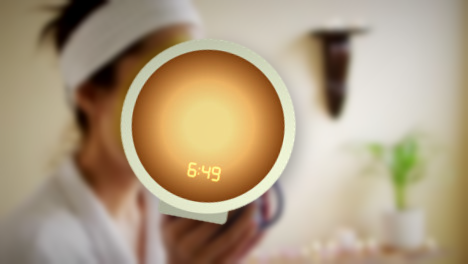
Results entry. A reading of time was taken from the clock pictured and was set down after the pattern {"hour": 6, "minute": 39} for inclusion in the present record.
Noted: {"hour": 6, "minute": 49}
